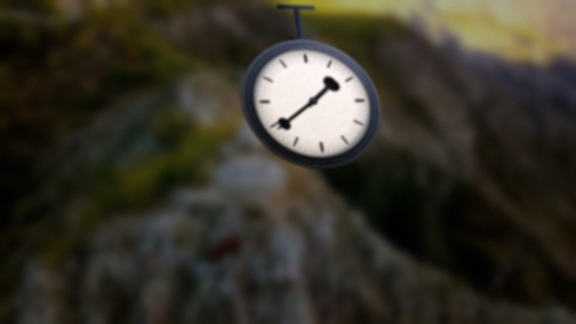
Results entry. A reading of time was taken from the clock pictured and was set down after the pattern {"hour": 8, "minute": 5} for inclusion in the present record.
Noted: {"hour": 1, "minute": 39}
